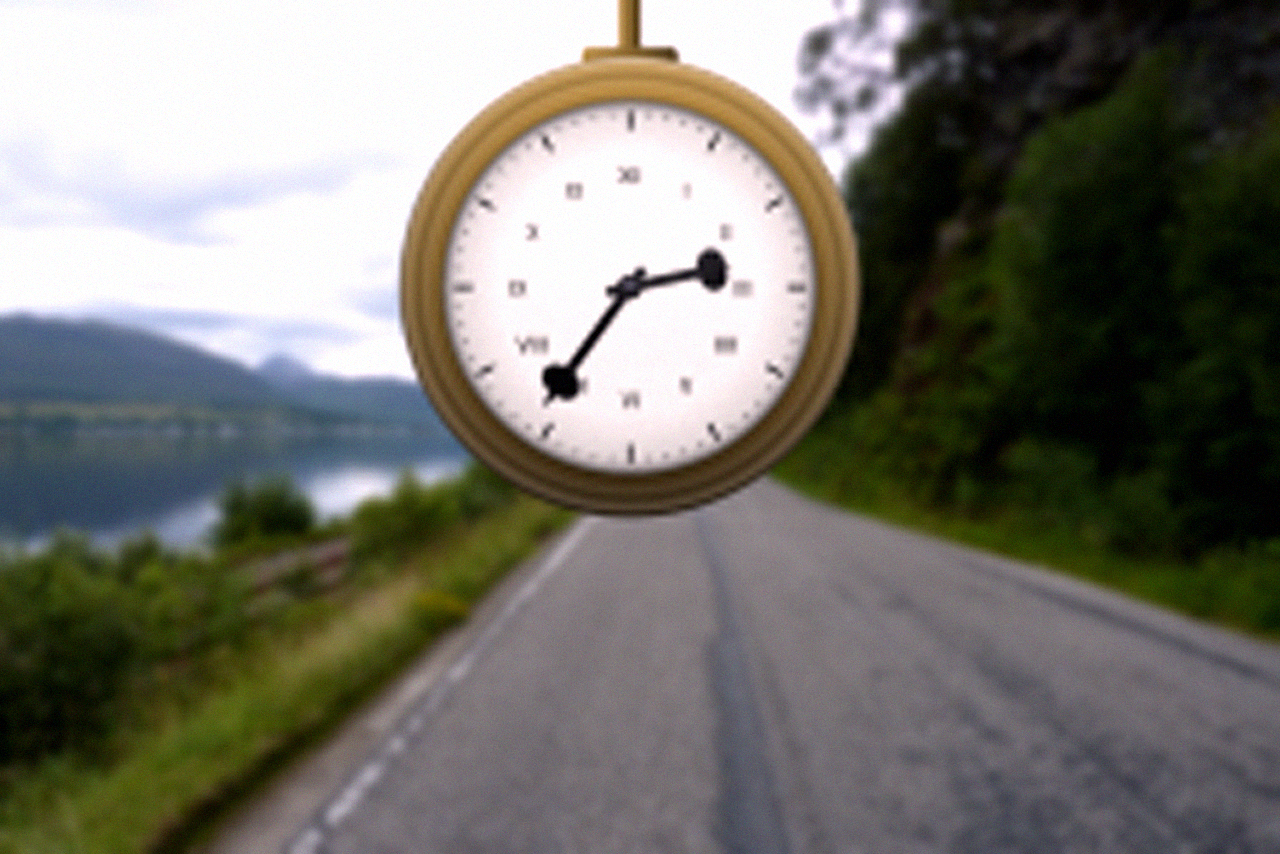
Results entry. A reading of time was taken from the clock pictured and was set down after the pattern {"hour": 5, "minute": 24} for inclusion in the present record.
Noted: {"hour": 2, "minute": 36}
